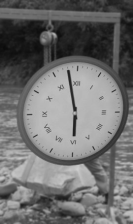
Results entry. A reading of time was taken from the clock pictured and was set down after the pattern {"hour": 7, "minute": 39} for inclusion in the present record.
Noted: {"hour": 5, "minute": 58}
